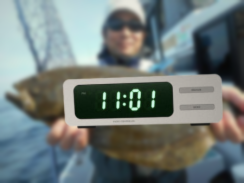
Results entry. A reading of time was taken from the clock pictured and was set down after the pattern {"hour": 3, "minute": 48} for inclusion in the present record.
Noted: {"hour": 11, "minute": 1}
